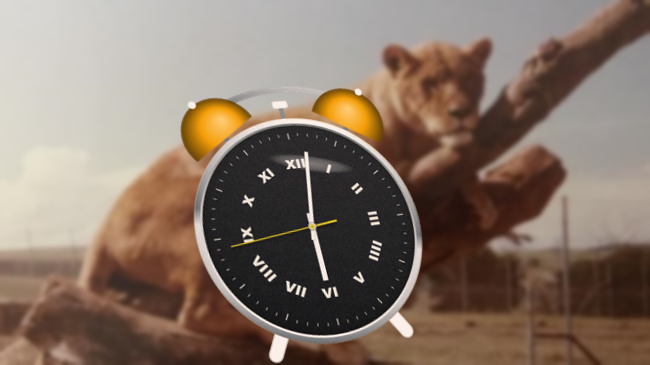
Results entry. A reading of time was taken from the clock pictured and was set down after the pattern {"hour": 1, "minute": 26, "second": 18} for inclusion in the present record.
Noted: {"hour": 6, "minute": 1, "second": 44}
